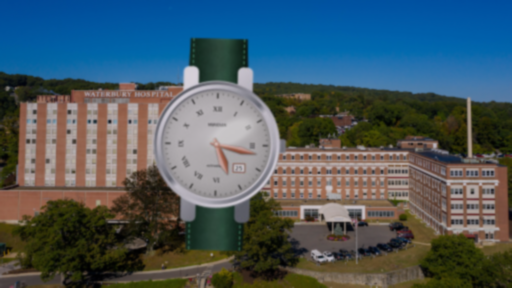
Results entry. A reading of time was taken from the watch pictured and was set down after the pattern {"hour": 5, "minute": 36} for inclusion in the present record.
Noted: {"hour": 5, "minute": 17}
